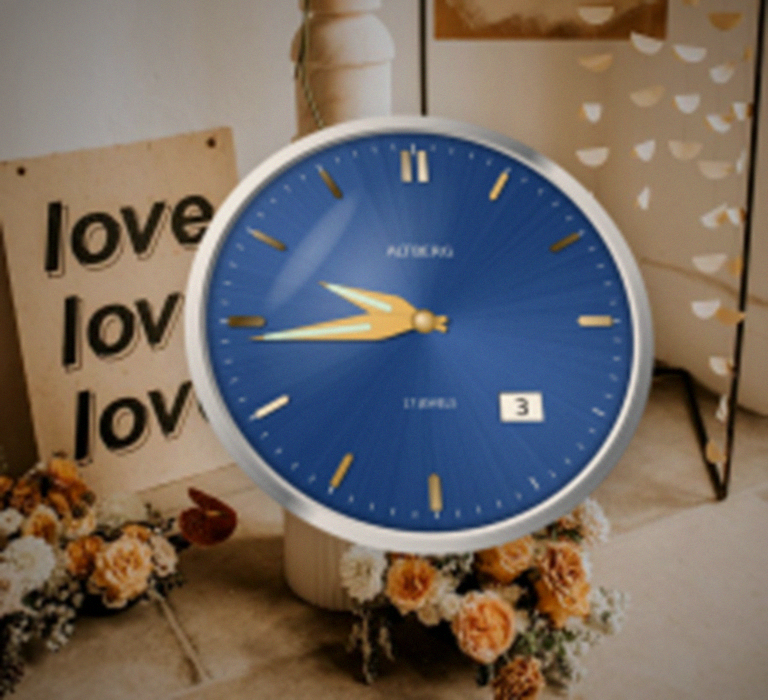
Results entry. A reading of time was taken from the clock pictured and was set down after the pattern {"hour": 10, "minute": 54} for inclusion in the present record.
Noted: {"hour": 9, "minute": 44}
